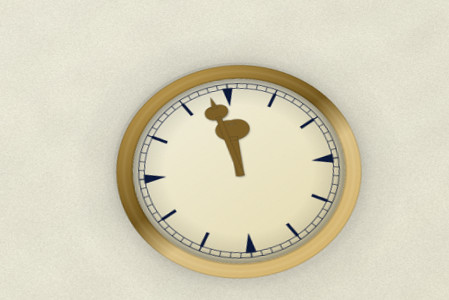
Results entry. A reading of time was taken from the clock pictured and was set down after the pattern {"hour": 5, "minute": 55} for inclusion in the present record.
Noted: {"hour": 11, "minute": 58}
